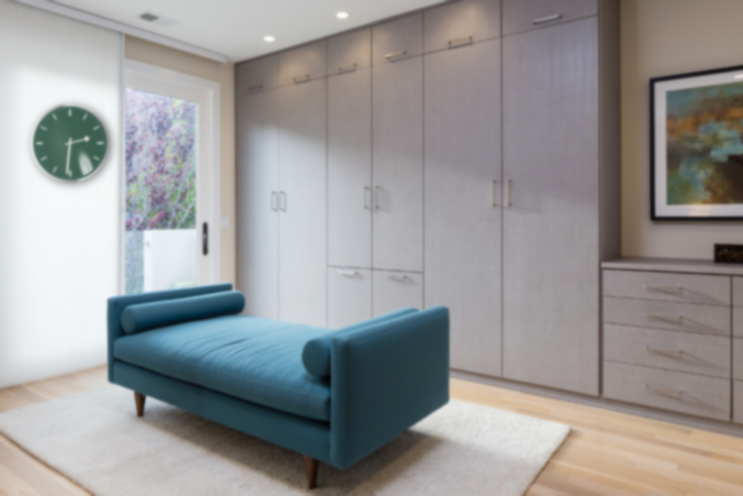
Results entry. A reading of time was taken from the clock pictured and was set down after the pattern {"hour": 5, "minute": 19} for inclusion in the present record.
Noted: {"hour": 2, "minute": 31}
